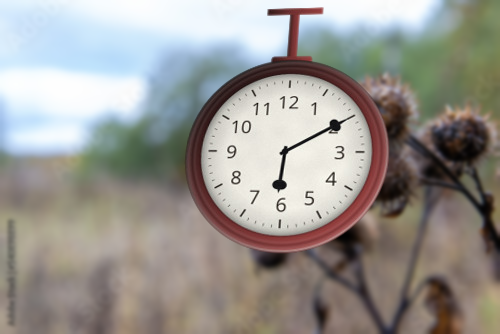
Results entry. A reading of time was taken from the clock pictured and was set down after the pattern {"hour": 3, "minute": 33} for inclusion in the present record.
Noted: {"hour": 6, "minute": 10}
